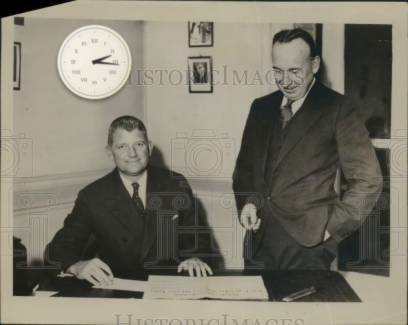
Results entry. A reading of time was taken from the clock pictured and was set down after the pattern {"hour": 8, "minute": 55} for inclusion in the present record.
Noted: {"hour": 2, "minute": 16}
